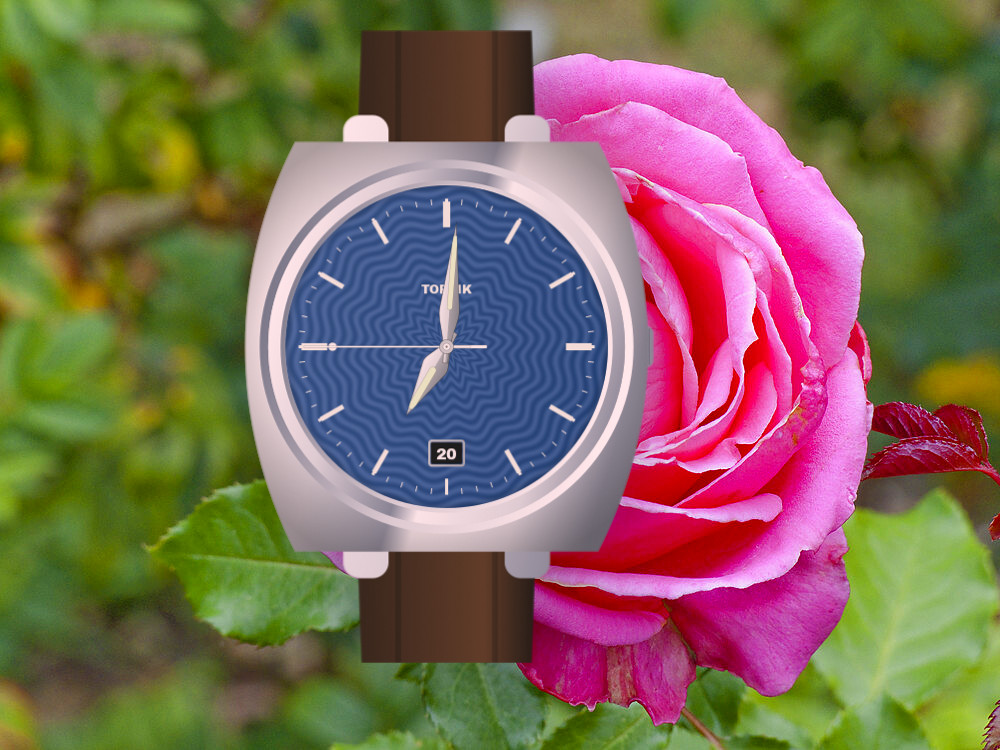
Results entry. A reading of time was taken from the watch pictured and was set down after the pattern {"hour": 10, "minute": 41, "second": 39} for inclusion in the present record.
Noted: {"hour": 7, "minute": 0, "second": 45}
